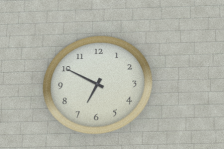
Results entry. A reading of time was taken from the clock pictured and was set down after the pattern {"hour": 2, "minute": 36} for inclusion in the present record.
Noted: {"hour": 6, "minute": 50}
